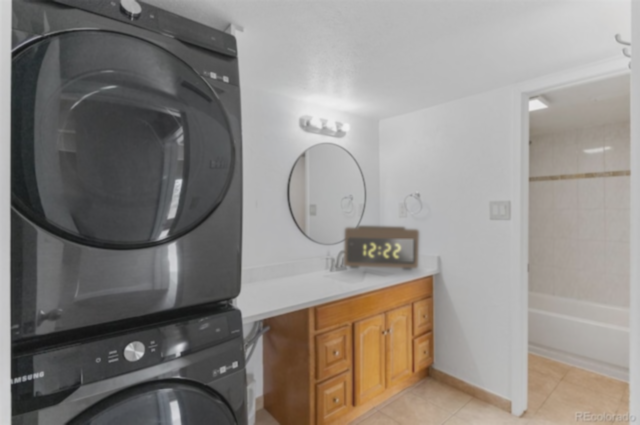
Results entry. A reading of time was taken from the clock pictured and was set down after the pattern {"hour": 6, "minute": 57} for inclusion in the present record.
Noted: {"hour": 12, "minute": 22}
